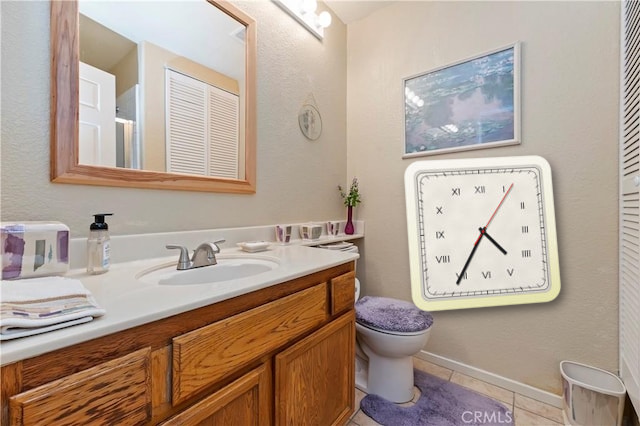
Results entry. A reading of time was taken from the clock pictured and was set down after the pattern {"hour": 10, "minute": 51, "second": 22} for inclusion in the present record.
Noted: {"hour": 4, "minute": 35, "second": 6}
